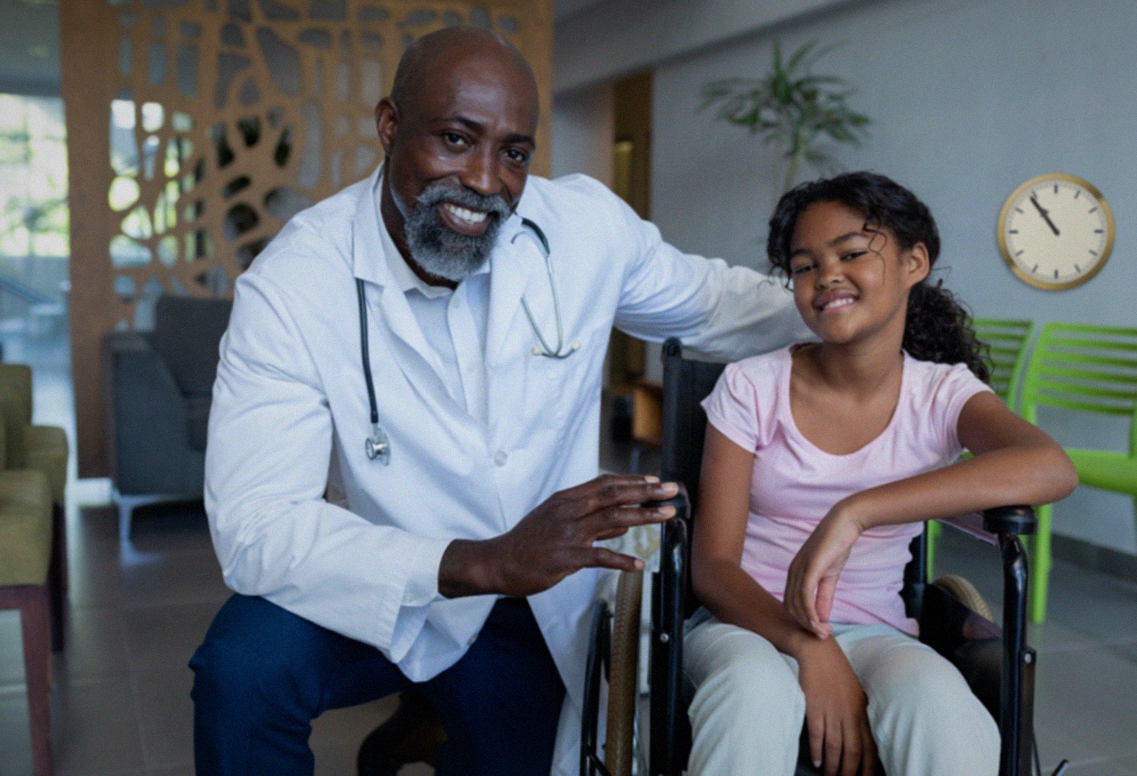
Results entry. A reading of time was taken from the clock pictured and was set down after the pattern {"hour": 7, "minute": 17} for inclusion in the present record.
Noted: {"hour": 10, "minute": 54}
